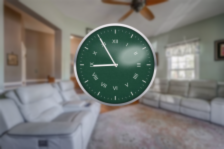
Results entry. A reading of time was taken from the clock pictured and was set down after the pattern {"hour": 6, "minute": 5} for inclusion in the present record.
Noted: {"hour": 8, "minute": 55}
